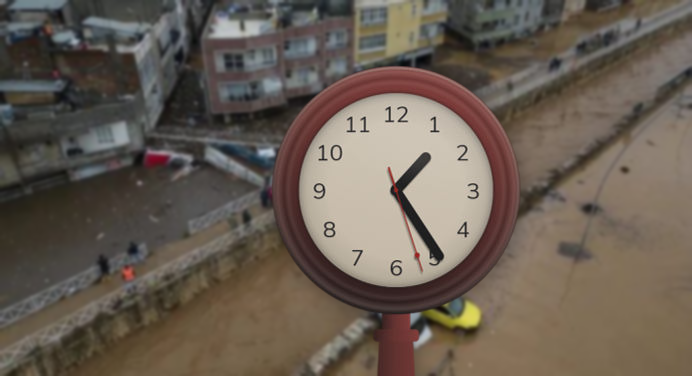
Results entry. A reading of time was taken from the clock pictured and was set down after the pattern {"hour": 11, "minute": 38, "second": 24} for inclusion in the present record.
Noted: {"hour": 1, "minute": 24, "second": 27}
